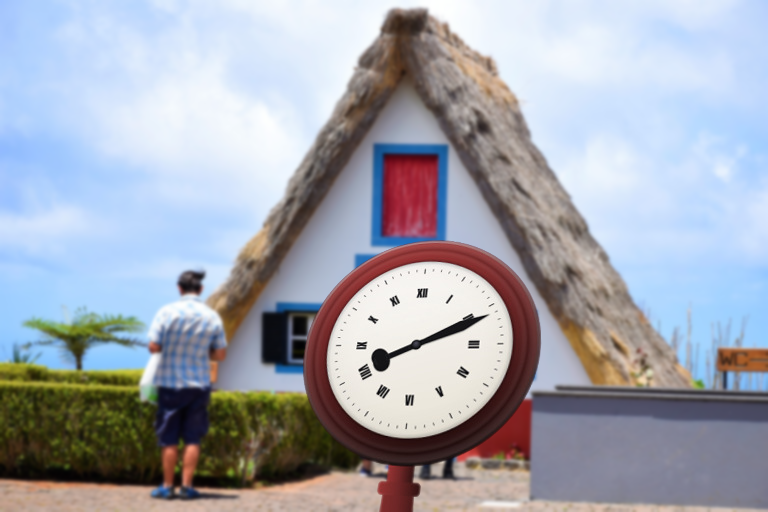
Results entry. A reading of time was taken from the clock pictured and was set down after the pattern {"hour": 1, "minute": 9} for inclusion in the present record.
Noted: {"hour": 8, "minute": 11}
